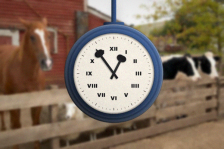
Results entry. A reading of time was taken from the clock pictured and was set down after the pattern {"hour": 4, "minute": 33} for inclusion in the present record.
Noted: {"hour": 12, "minute": 54}
